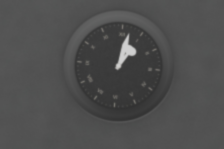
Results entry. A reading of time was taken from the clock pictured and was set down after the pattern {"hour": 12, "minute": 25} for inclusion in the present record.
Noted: {"hour": 1, "minute": 2}
